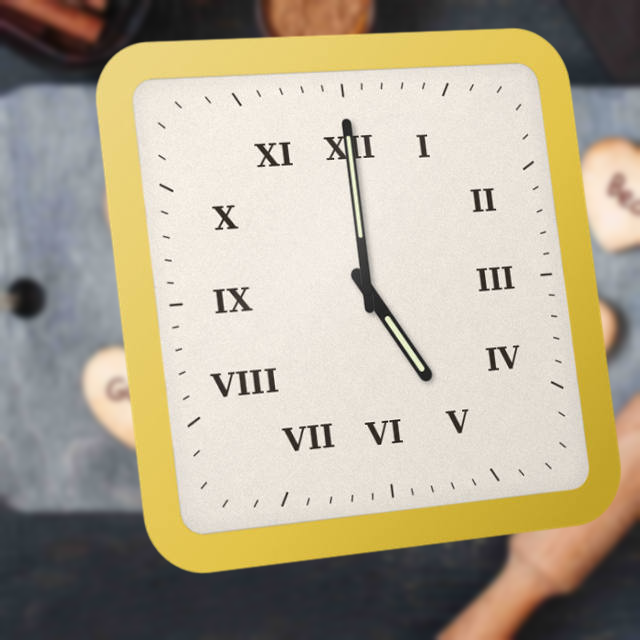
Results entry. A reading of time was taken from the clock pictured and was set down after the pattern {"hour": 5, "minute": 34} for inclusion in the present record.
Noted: {"hour": 5, "minute": 0}
